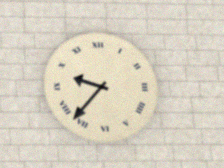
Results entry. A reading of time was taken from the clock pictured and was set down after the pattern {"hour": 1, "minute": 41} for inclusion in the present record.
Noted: {"hour": 9, "minute": 37}
